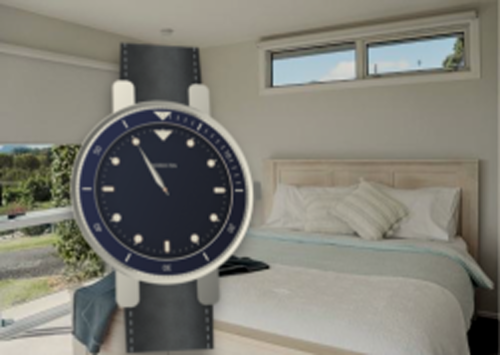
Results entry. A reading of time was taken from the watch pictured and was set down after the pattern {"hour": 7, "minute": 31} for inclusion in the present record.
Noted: {"hour": 10, "minute": 55}
